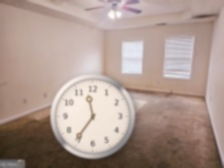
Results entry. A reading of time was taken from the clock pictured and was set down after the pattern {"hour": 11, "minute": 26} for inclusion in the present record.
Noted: {"hour": 11, "minute": 36}
